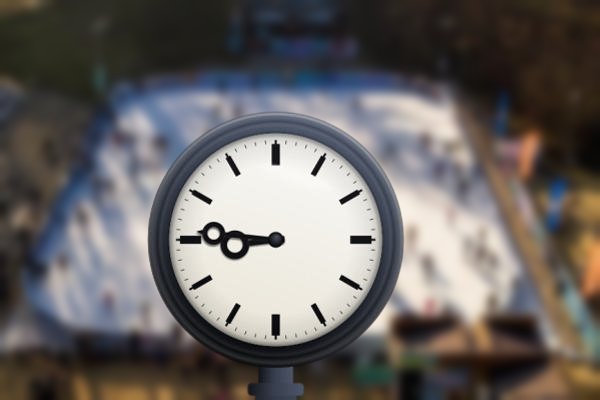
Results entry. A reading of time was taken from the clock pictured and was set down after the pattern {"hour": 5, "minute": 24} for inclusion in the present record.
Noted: {"hour": 8, "minute": 46}
